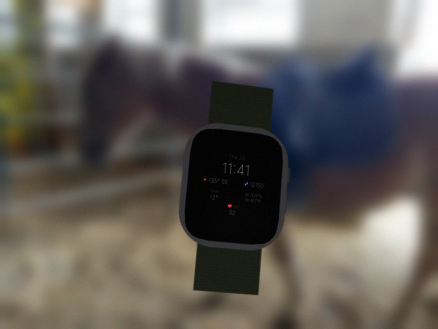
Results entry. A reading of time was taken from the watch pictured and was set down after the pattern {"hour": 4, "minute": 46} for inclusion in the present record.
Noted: {"hour": 11, "minute": 41}
